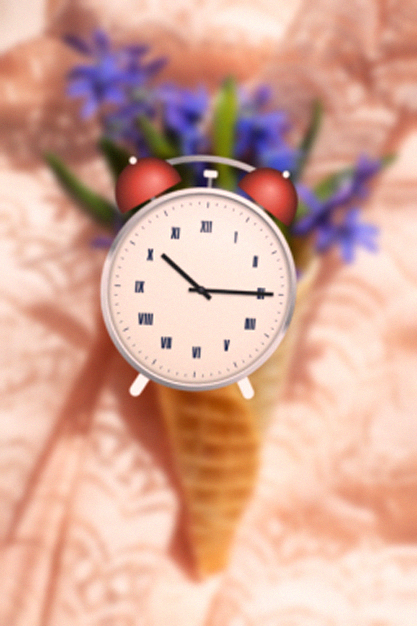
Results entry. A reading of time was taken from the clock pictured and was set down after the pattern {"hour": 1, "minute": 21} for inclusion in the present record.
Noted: {"hour": 10, "minute": 15}
